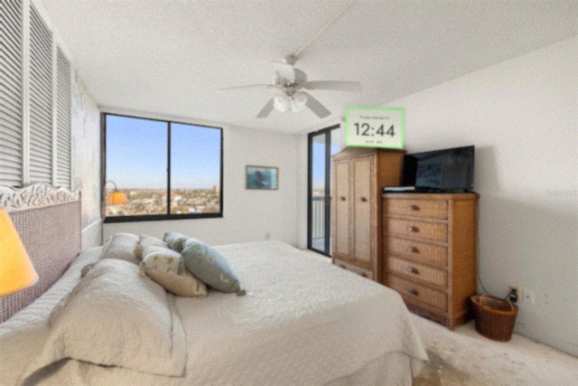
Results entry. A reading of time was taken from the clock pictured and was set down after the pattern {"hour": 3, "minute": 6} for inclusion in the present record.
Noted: {"hour": 12, "minute": 44}
